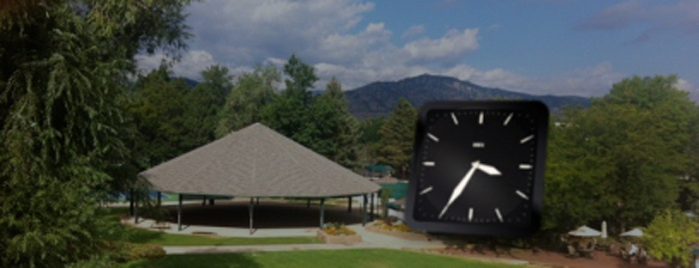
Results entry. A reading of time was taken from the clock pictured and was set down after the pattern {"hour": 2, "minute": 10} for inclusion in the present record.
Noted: {"hour": 3, "minute": 35}
